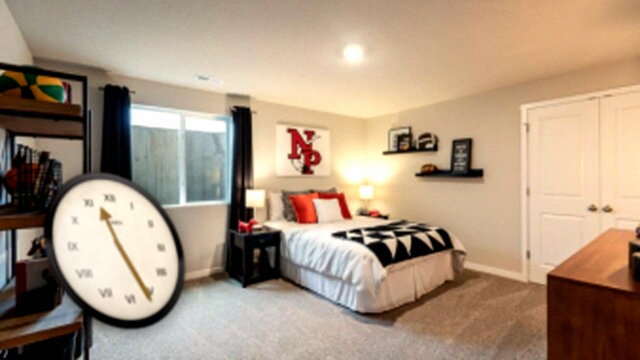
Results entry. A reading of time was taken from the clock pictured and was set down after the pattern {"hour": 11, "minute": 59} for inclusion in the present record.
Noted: {"hour": 11, "minute": 26}
